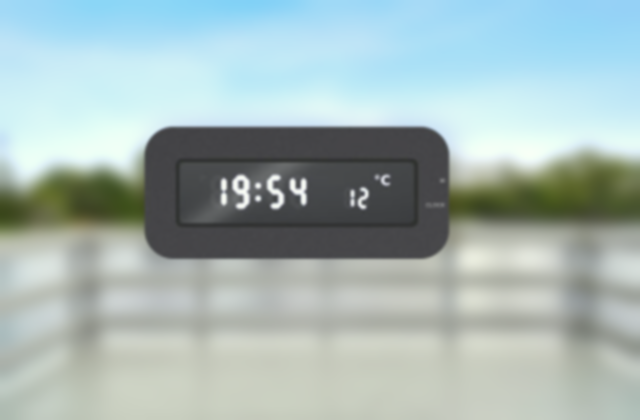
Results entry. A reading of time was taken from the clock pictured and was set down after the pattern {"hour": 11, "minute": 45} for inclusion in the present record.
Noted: {"hour": 19, "minute": 54}
